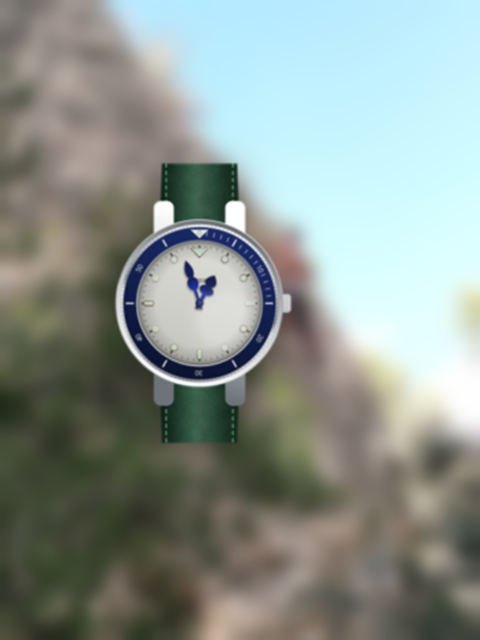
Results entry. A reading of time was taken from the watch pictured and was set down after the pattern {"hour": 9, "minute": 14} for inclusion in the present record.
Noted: {"hour": 12, "minute": 57}
